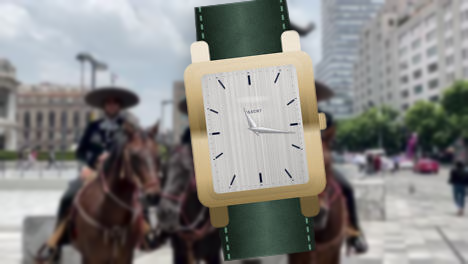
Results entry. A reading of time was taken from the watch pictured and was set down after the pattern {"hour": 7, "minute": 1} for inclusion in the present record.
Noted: {"hour": 11, "minute": 17}
